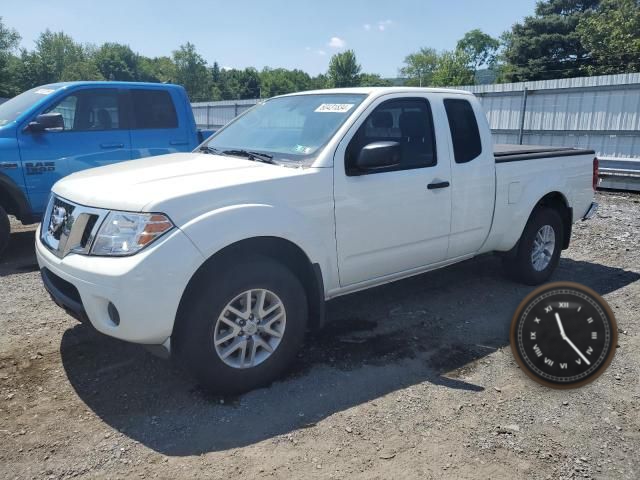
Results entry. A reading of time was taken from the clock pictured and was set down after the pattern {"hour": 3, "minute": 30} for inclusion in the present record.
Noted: {"hour": 11, "minute": 23}
